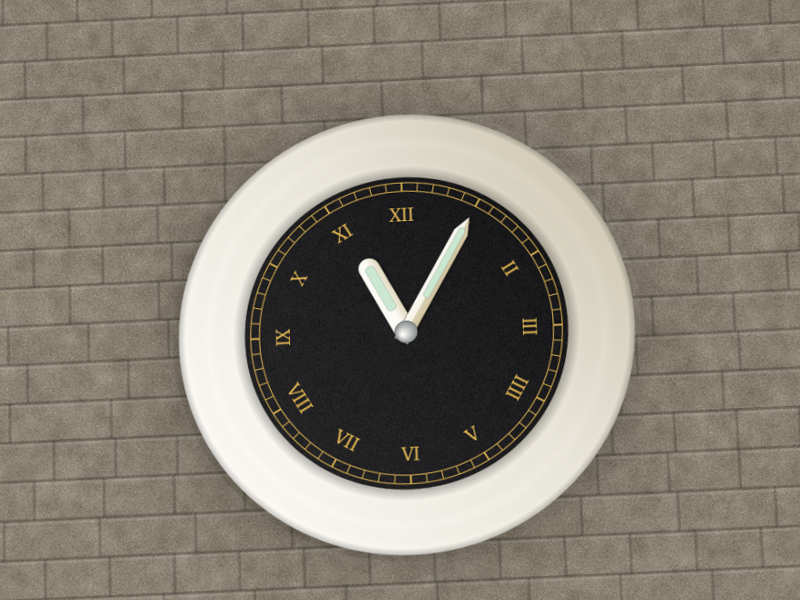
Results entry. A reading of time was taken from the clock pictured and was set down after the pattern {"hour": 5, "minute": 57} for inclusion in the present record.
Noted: {"hour": 11, "minute": 5}
